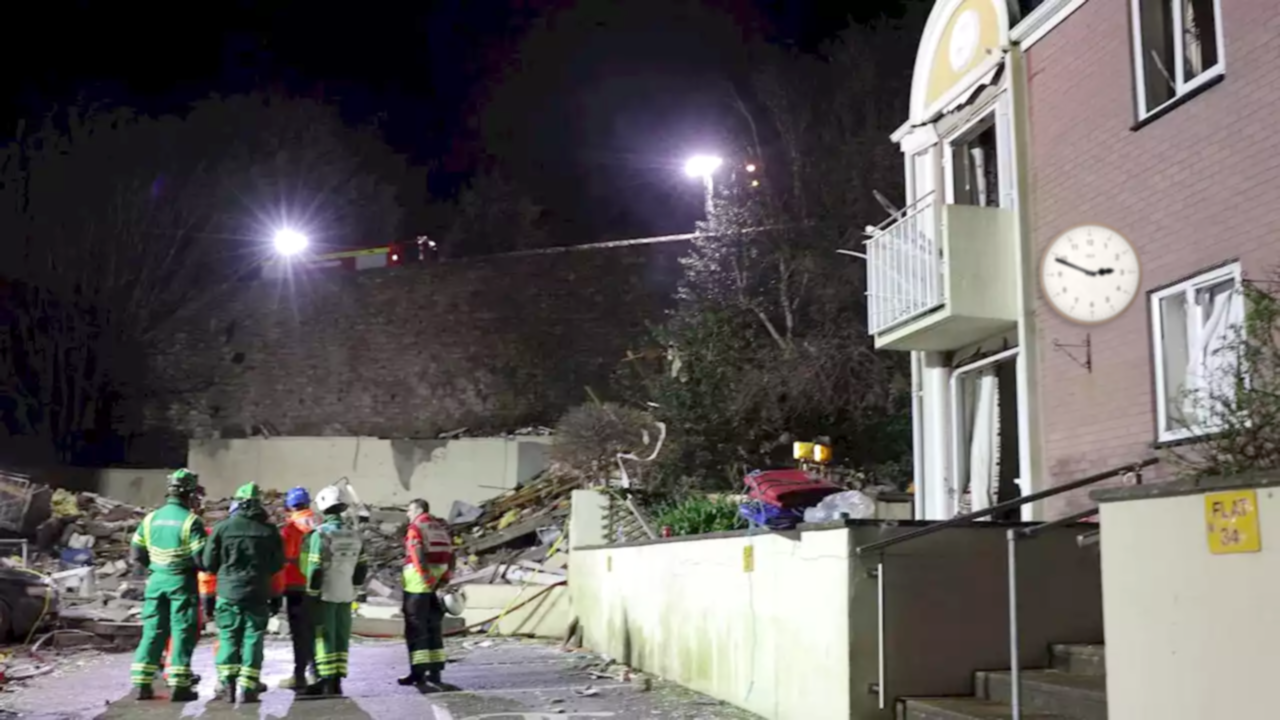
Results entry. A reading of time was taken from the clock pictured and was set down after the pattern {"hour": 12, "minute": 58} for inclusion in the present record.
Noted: {"hour": 2, "minute": 49}
